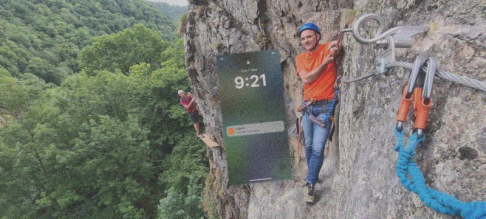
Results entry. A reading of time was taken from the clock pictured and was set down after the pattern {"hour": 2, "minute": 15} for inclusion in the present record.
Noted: {"hour": 9, "minute": 21}
